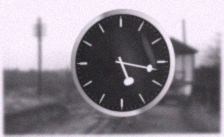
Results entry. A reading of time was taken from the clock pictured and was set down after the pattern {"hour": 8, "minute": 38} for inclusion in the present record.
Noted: {"hour": 5, "minute": 17}
